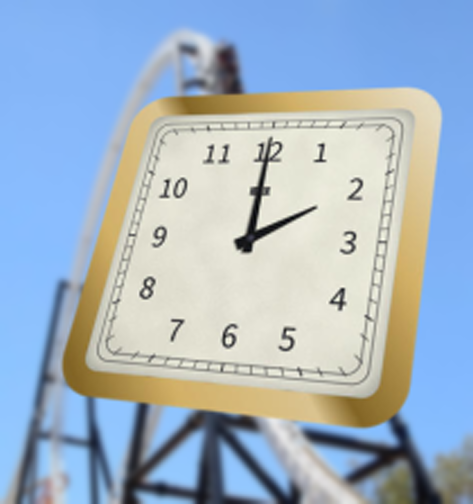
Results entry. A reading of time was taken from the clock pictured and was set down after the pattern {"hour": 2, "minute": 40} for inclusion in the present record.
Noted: {"hour": 2, "minute": 0}
